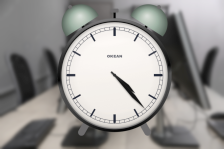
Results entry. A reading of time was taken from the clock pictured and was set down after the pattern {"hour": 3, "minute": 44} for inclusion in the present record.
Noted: {"hour": 4, "minute": 23}
